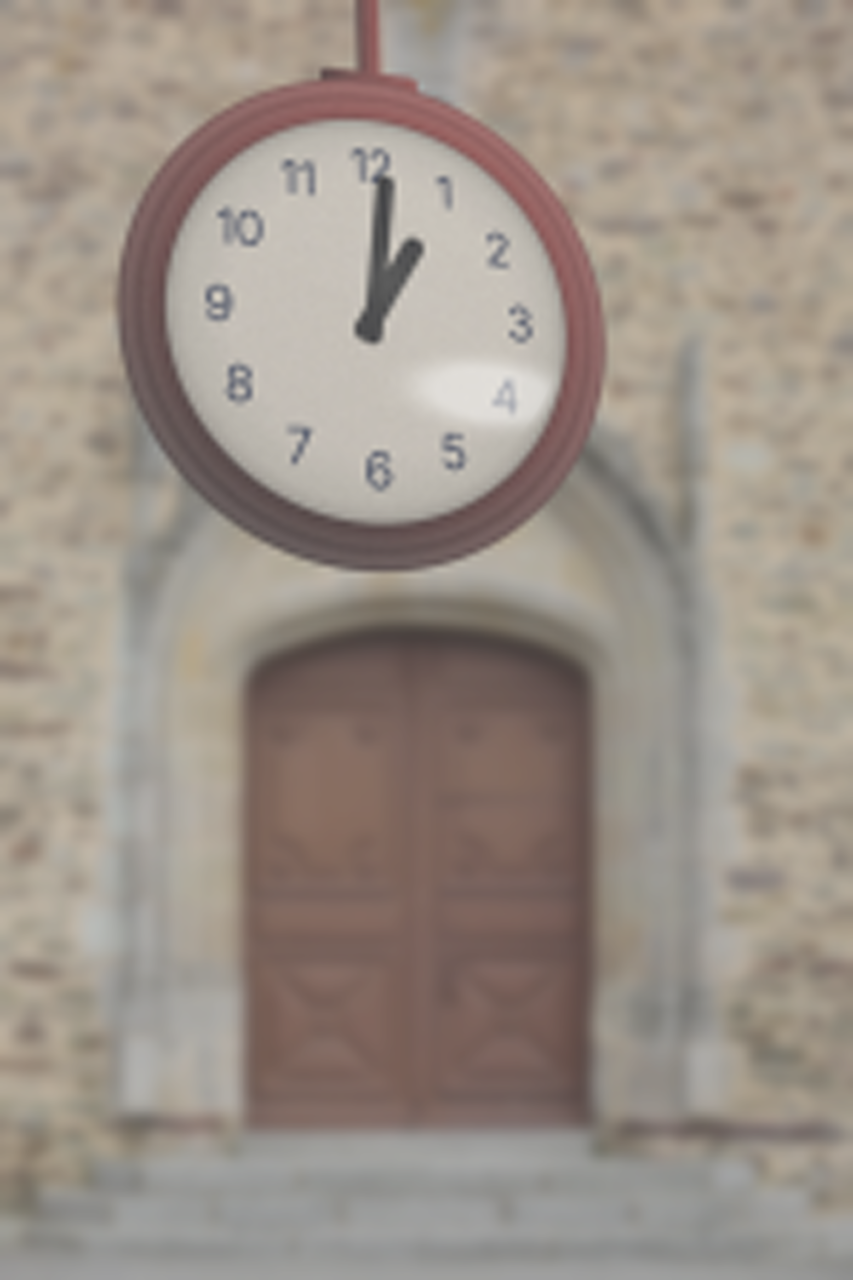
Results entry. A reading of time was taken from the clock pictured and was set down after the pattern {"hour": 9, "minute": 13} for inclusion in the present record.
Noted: {"hour": 1, "minute": 1}
